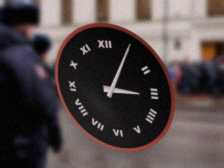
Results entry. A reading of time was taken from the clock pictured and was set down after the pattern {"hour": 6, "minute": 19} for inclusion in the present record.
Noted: {"hour": 3, "minute": 5}
